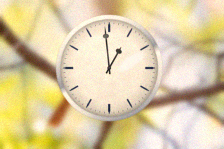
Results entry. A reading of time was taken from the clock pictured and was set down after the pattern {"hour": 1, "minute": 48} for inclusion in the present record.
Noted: {"hour": 12, "minute": 59}
